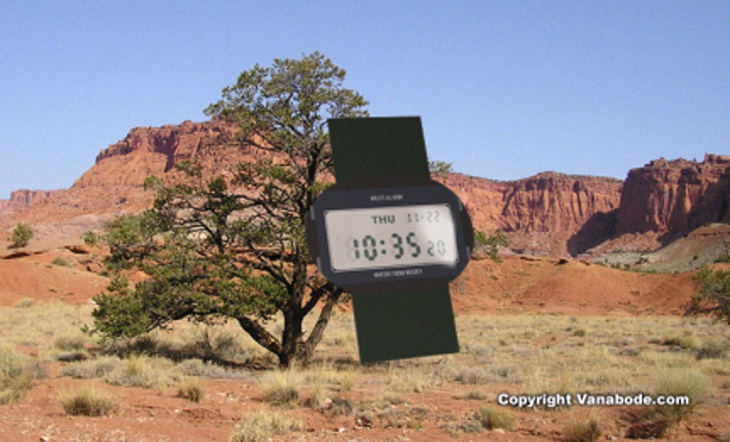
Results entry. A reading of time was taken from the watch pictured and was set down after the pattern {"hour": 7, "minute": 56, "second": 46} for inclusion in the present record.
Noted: {"hour": 10, "minute": 35, "second": 20}
